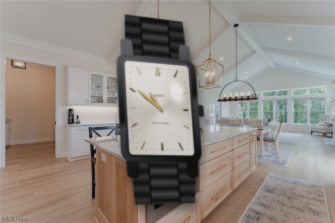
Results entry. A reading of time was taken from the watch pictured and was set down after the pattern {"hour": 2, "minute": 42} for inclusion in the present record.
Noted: {"hour": 10, "minute": 51}
